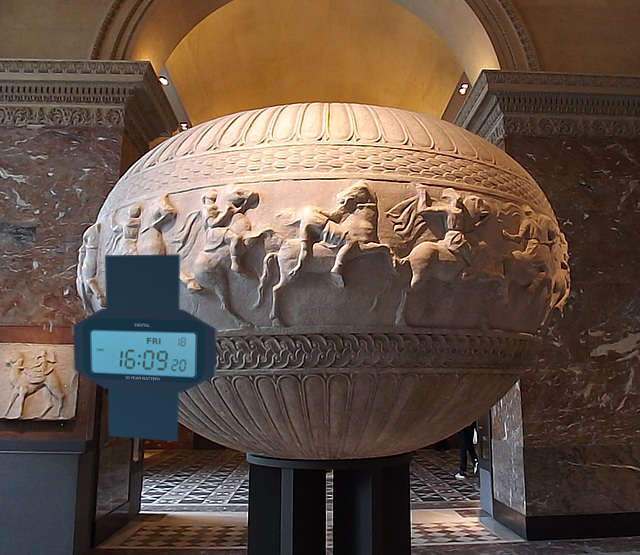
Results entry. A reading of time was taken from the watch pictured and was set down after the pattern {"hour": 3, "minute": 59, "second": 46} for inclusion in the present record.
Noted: {"hour": 16, "minute": 9, "second": 20}
